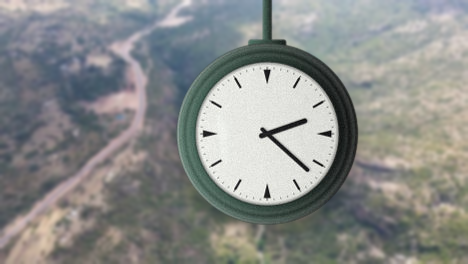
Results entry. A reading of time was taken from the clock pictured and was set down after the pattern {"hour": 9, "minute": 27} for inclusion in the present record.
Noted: {"hour": 2, "minute": 22}
